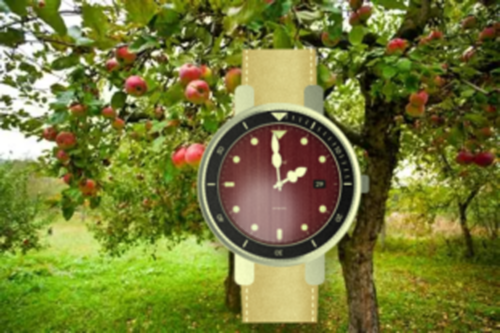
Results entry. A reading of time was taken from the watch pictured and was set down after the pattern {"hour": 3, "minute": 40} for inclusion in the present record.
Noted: {"hour": 1, "minute": 59}
